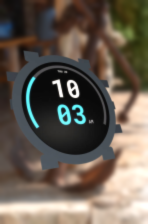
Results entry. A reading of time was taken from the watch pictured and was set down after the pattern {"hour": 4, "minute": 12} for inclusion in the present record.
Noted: {"hour": 10, "minute": 3}
